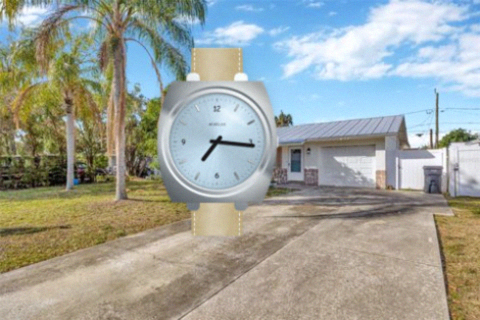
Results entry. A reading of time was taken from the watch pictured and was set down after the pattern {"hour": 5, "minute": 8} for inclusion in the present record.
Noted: {"hour": 7, "minute": 16}
